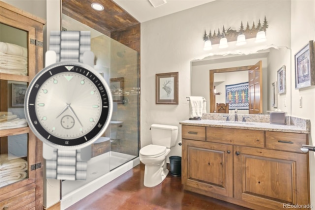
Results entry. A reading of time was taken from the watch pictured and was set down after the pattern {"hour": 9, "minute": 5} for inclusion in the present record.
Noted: {"hour": 7, "minute": 24}
